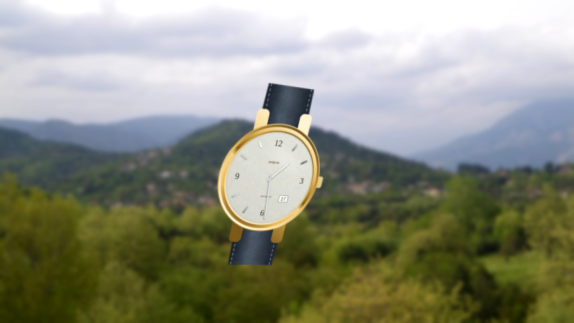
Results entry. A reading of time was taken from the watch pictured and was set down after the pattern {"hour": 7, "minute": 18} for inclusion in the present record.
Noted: {"hour": 1, "minute": 29}
